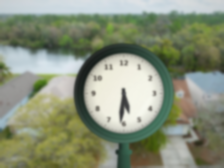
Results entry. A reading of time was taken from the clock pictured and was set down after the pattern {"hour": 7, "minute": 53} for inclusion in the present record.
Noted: {"hour": 5, "minute": 31}
